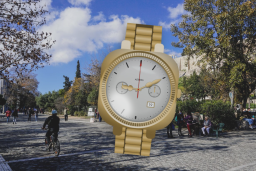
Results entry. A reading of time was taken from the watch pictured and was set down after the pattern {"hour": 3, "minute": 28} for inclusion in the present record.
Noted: {"hour": 9, "minute": 10}
